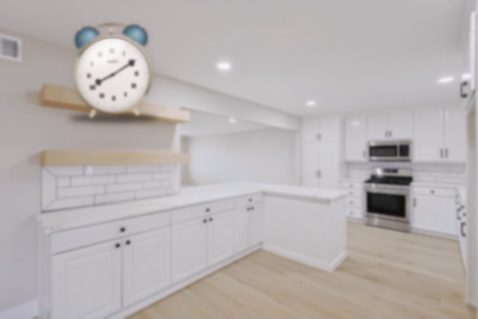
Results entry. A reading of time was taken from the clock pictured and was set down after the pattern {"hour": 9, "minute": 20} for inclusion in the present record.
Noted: {"hour": 8, "minute": 10}
